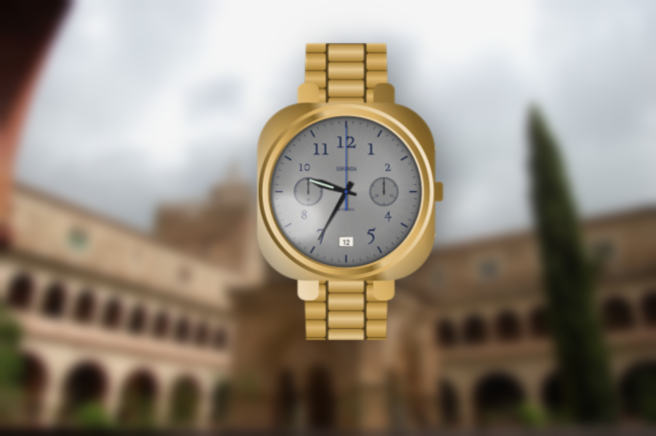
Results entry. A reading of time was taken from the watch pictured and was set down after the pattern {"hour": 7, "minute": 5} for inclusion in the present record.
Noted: {"hour": 9, "minute": 35}
